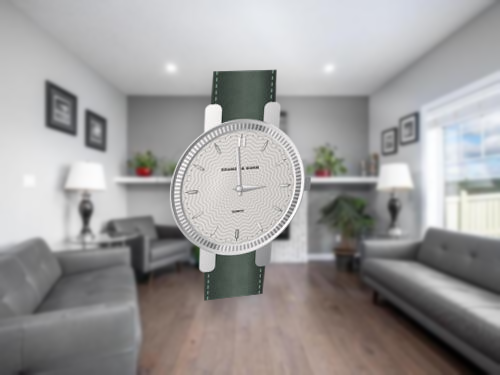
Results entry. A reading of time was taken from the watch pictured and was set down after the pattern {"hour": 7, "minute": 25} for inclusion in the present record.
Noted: {"hour": 2, "minute": 59}
